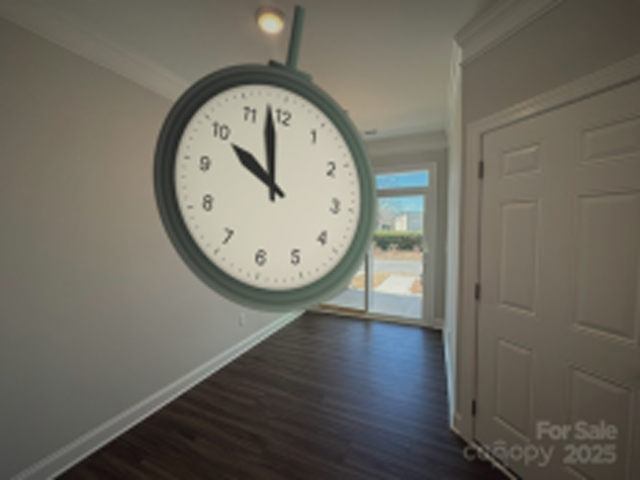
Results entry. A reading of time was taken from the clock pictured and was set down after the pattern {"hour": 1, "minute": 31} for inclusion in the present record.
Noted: {"hour": 9, "minute": 58}
